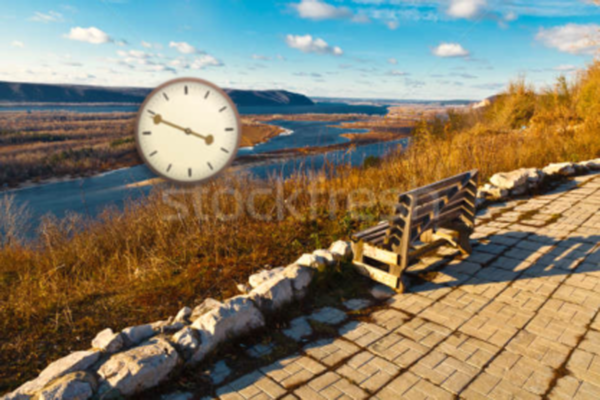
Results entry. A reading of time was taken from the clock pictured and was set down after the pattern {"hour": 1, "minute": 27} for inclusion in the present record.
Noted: {"hour": 3, "minute": 49}
